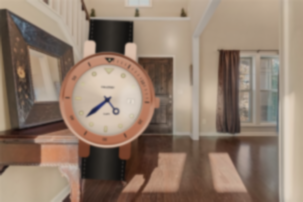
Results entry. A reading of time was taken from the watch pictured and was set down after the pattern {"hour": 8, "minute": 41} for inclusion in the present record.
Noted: {"hour": 4, "minute": 38}
